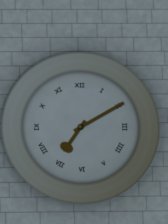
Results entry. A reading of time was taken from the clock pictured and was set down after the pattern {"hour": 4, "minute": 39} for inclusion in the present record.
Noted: {"hour": 7, "minute": 10}
